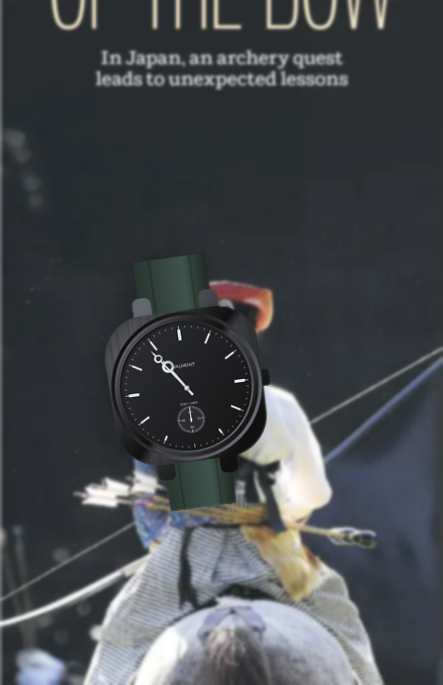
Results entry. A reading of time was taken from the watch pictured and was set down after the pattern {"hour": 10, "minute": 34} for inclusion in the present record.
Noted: {"hour": 10, "minute": 54}
